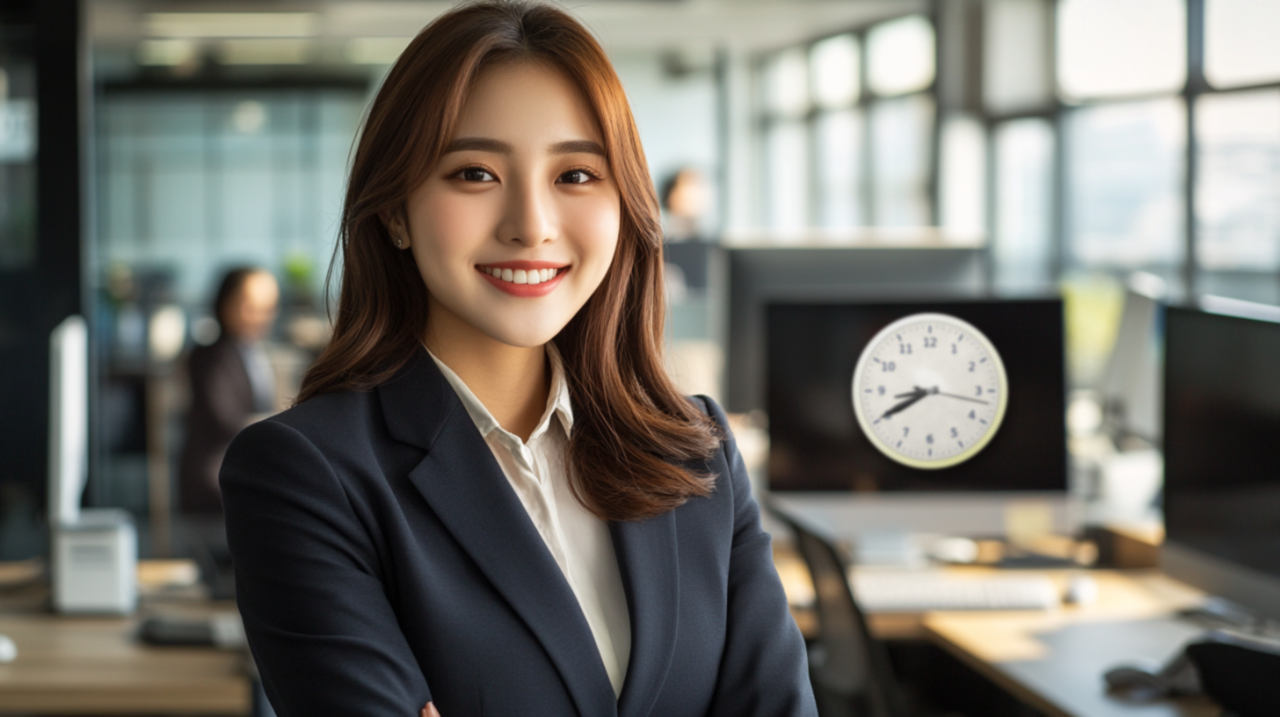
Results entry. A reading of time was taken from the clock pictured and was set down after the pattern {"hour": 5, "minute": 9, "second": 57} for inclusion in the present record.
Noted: {"hour": 8, "minute": 40, "second": 17}
